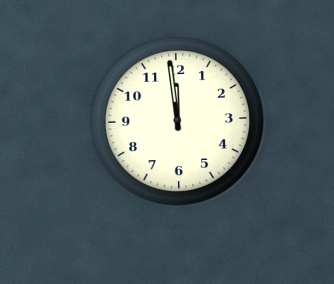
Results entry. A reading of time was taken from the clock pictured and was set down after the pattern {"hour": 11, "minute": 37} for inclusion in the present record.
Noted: {"hour": 11, "minute": 59}
